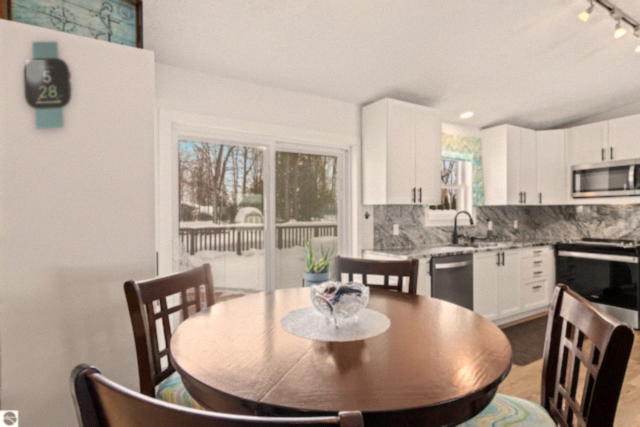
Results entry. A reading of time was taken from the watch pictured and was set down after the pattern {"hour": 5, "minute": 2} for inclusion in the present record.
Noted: {"hour": 5, "minute": 28}
